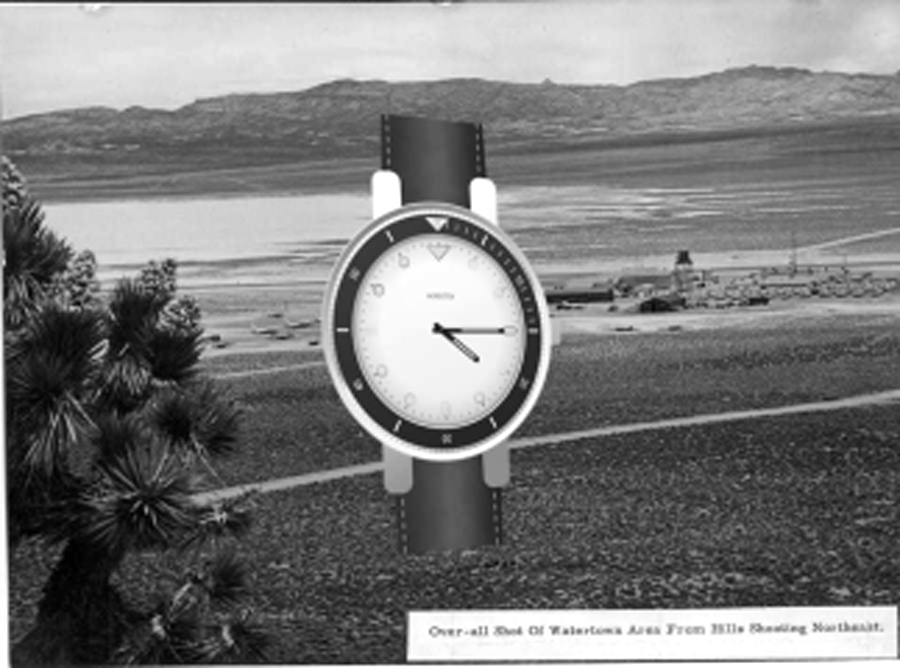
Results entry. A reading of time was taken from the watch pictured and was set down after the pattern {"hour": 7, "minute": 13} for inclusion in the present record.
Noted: {"hour": 4, "minute": 15}
